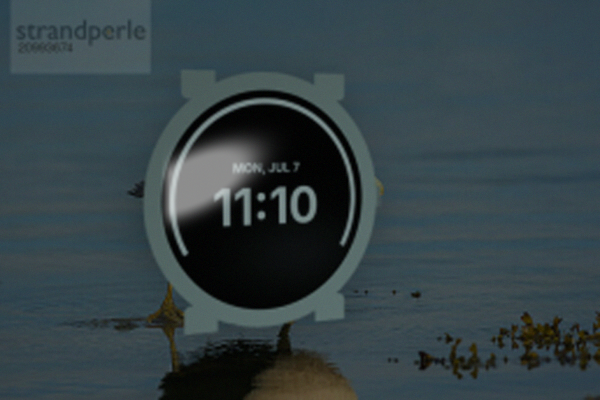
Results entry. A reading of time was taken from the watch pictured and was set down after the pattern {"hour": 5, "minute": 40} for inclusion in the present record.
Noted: {"hour": 11, "minute": 10}
